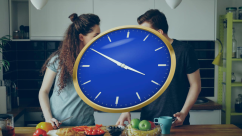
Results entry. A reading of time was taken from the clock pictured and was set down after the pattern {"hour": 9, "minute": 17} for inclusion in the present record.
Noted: {"hour": 3, "minute": 50}
